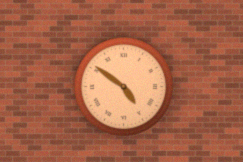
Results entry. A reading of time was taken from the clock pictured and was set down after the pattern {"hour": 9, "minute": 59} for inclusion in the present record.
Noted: {"hour": 4, "minute": 51}
